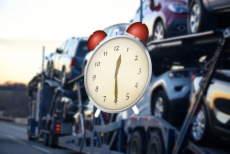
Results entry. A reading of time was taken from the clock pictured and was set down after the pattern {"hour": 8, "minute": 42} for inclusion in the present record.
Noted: {"hour": 12, "minute": 30}
